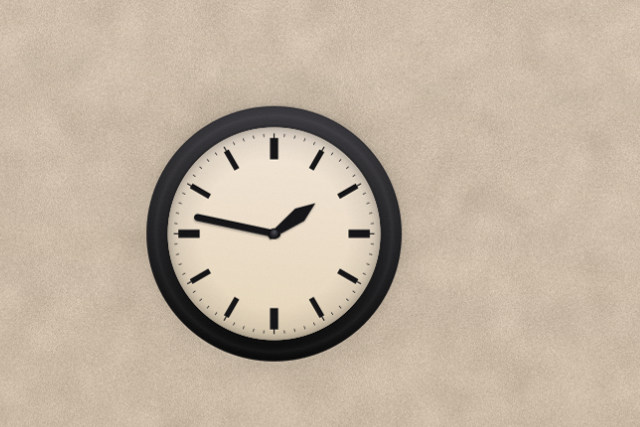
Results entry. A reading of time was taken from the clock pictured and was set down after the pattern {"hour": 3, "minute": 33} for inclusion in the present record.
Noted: {"hour": 1, "minute": 47}
